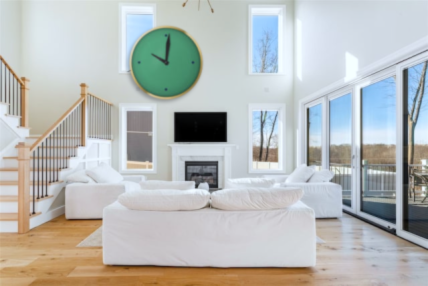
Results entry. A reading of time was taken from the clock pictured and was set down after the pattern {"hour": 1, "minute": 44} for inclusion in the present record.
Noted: {"hour": 10, "minute": 1}
